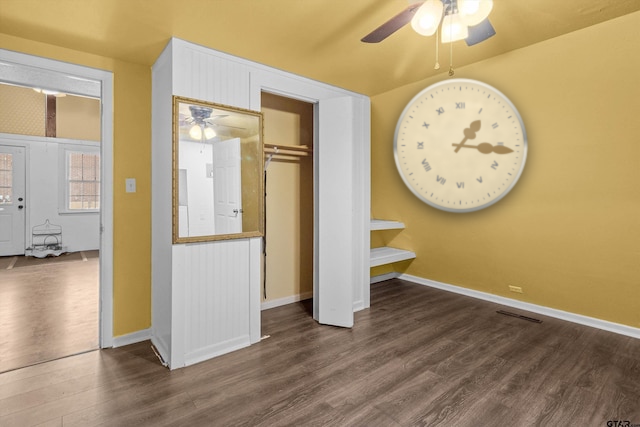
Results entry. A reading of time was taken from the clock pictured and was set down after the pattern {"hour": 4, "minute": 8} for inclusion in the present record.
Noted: {"hour": 1, "minute": 16}
